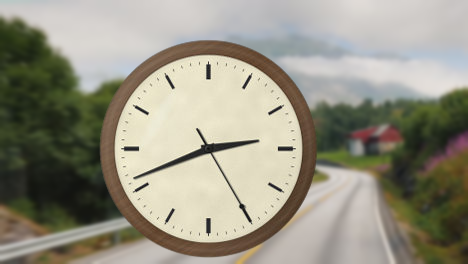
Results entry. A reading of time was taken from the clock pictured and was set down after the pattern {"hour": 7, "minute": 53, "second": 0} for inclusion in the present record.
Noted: {"hour": 2, "minute": 41, "second": 25}
